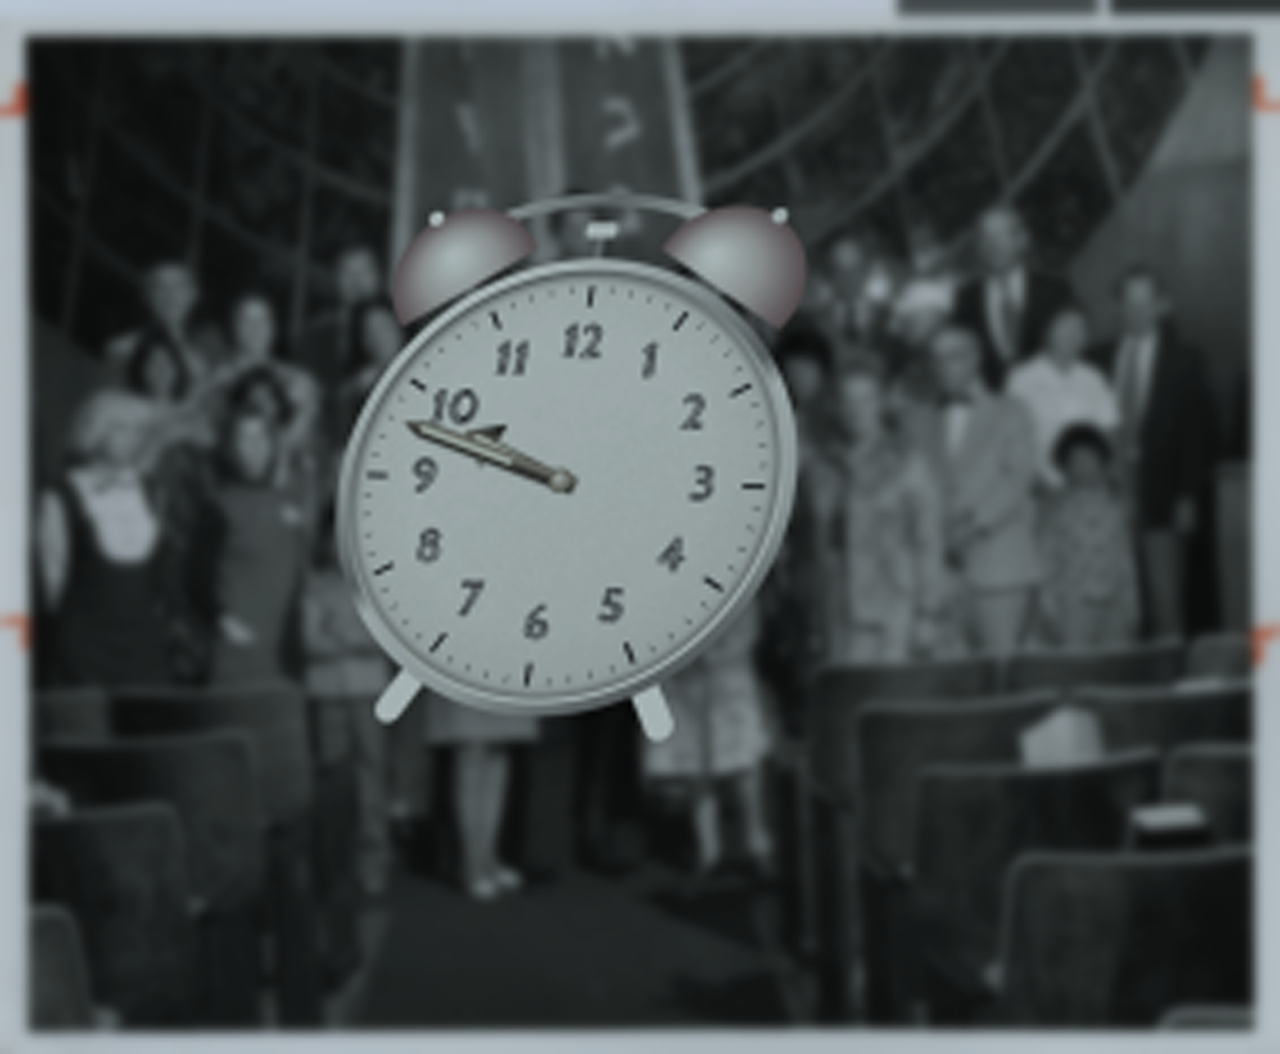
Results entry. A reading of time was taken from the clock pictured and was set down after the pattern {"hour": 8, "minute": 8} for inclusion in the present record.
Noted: {"hour": 9, "minute": 48}
